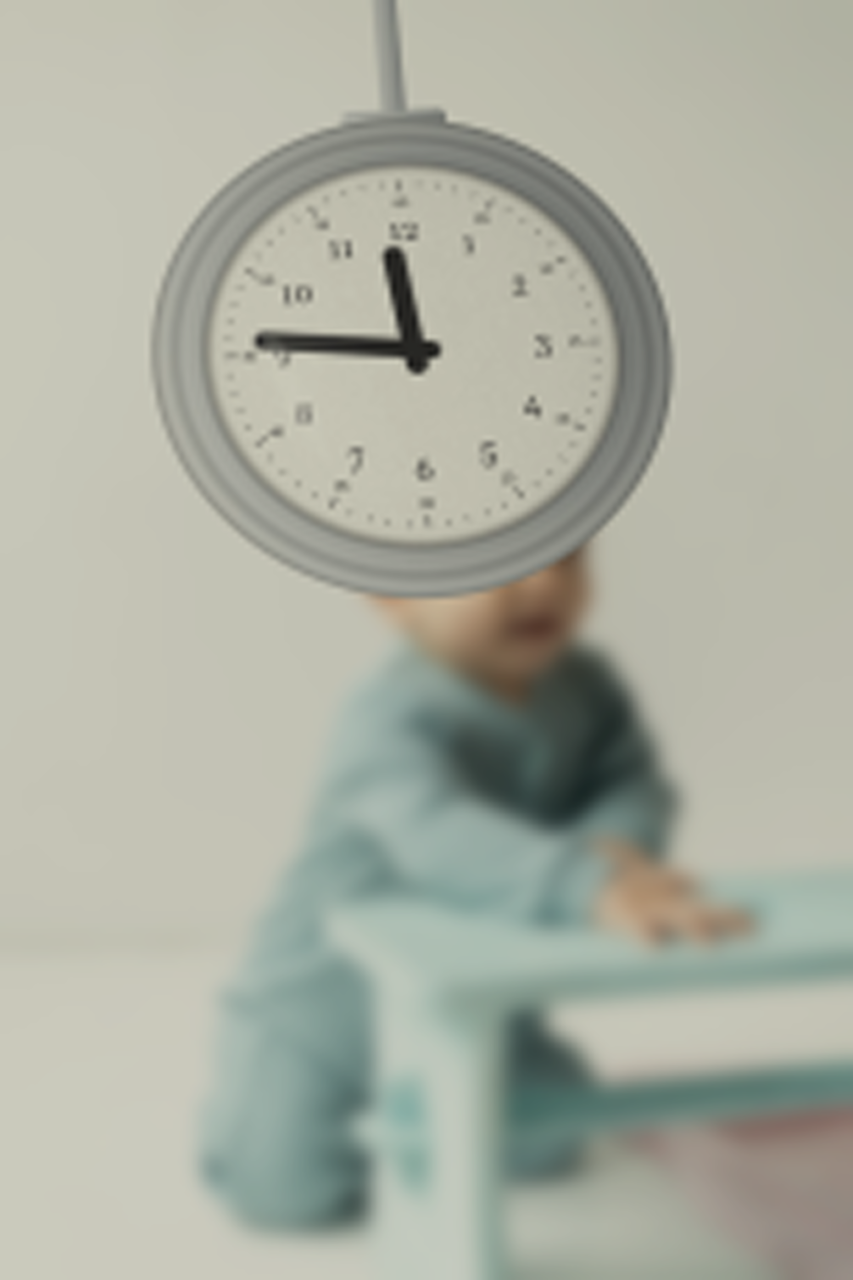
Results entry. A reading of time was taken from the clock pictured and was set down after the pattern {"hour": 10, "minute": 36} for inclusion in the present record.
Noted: {"hour": 11, "minute": 46}
